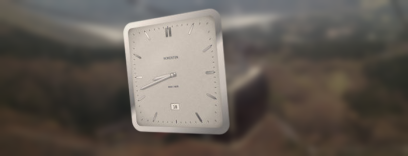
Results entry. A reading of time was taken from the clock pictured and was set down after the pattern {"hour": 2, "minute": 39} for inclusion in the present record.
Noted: {"hour": 8, "minute": 42}
